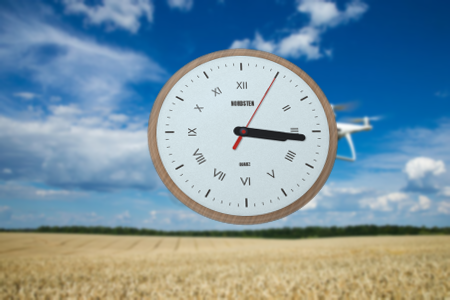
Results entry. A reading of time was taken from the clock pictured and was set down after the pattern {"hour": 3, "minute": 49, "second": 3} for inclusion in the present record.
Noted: {"hour": 3, "minute": 16, "second": 5}
